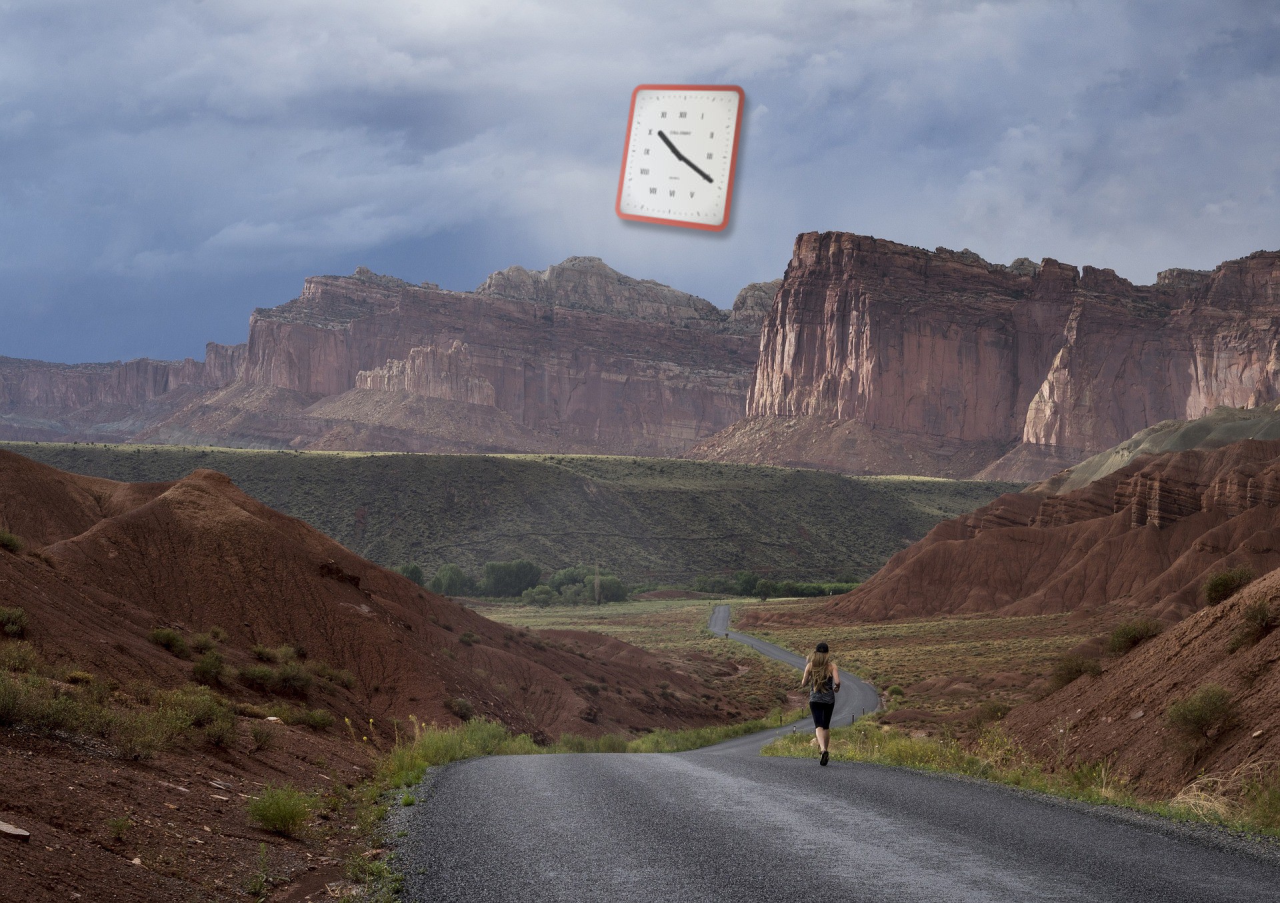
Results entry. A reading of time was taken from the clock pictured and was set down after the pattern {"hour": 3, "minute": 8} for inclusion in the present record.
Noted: {"hour": 10, "minute": 20}
